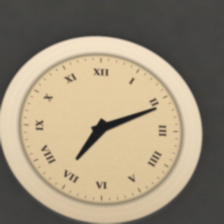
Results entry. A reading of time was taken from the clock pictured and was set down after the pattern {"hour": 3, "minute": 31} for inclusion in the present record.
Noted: {"hour": 7, "minute": 11}
